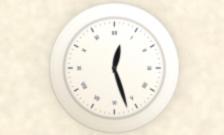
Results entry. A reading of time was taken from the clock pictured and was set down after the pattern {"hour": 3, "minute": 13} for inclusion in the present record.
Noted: {"hour": 12, "minute": 27}
